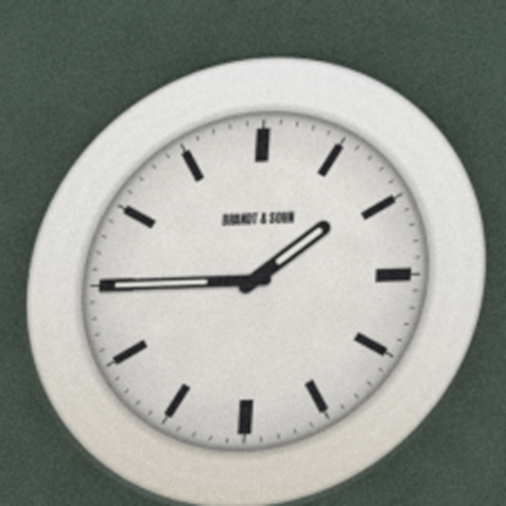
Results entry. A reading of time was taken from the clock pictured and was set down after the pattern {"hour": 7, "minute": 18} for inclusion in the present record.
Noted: {"hour": 1, "minute": 45}
